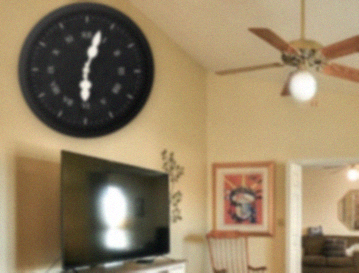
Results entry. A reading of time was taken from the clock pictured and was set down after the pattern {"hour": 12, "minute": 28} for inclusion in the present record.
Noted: {"hour": 6, "minute": 3}
